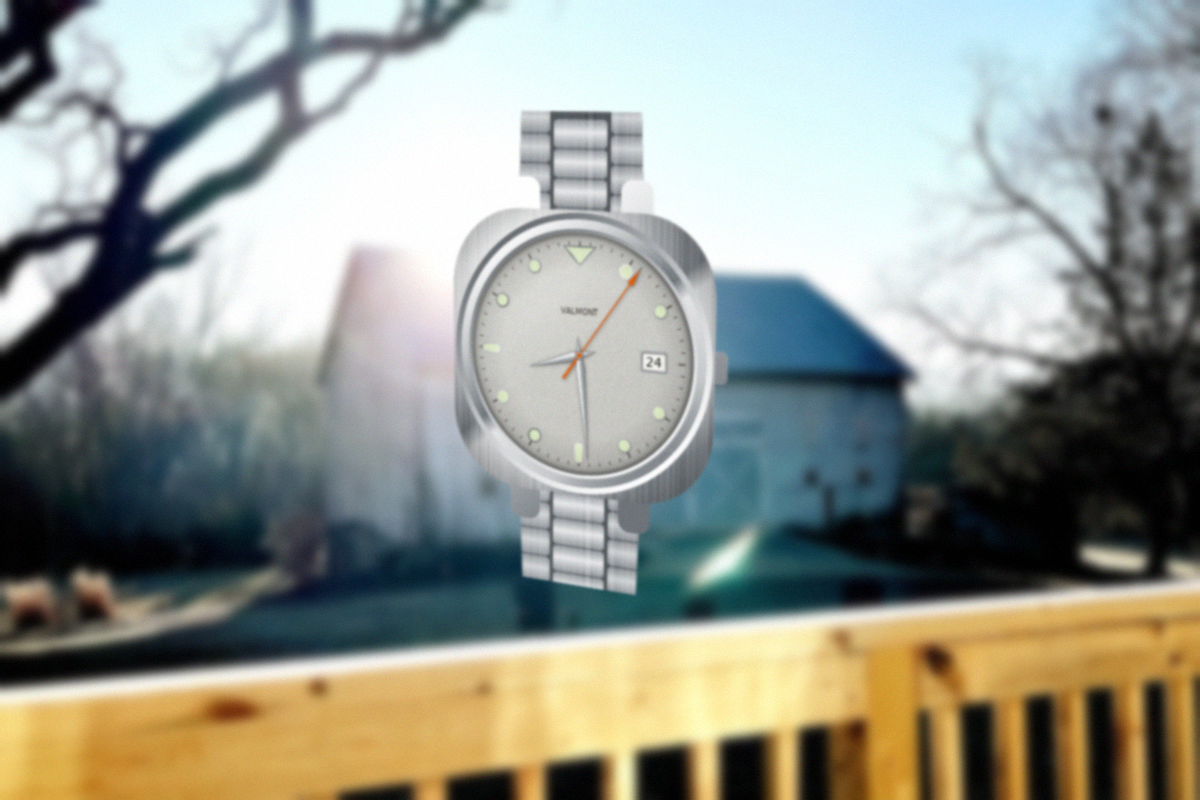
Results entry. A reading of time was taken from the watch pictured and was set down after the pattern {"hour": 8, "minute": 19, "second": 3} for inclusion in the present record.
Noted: {"hour": 8, "minute": 29, "second": 6}
